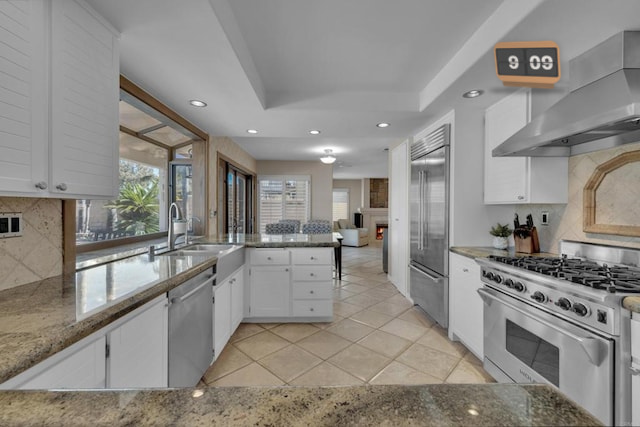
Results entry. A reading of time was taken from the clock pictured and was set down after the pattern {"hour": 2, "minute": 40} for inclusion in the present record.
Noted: {"hour": 9, "minute": 9}
